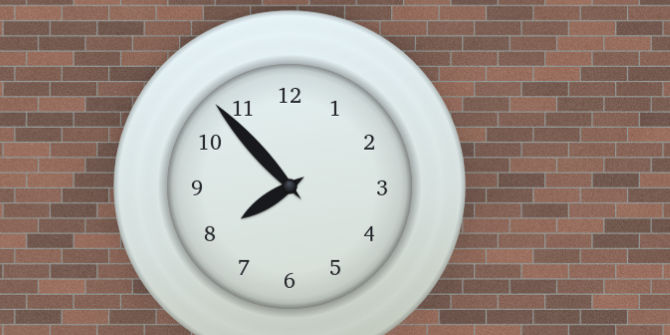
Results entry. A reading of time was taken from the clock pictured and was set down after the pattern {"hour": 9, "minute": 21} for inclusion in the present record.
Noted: {"hour": 7, "minute": 53}
